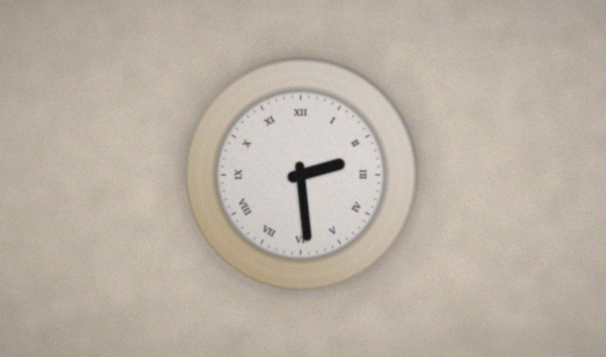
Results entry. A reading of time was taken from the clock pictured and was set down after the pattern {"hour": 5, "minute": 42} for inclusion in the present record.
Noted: {"hour": 2, "minute": 29}
